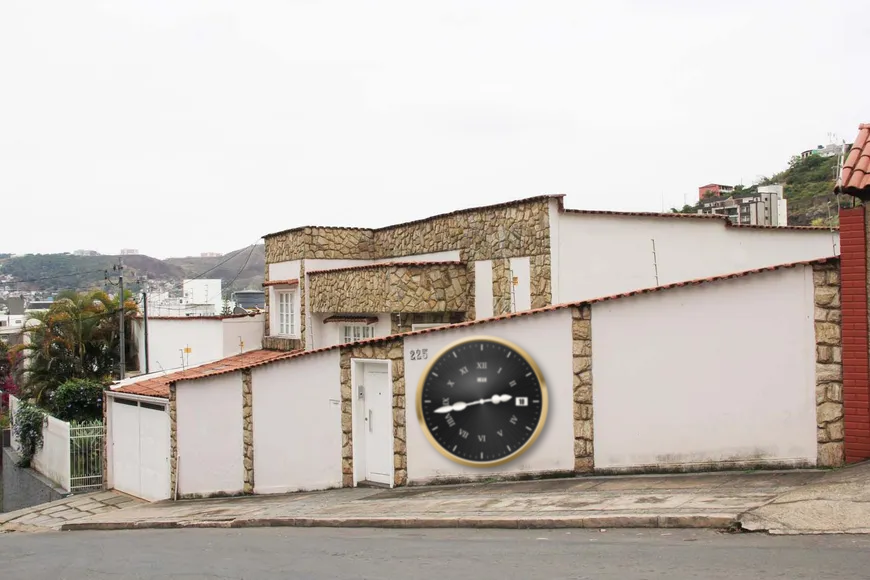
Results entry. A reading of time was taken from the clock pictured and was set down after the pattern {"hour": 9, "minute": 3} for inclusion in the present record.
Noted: {"hour": 2, "minute": 43}
